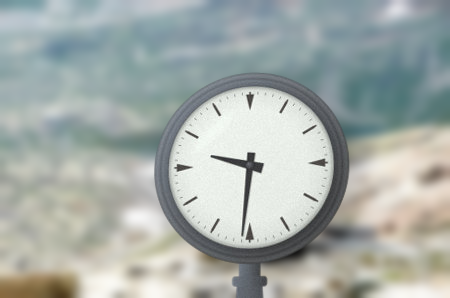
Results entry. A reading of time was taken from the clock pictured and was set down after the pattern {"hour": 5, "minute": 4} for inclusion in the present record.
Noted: {"hour": 9, "minute": 31}
